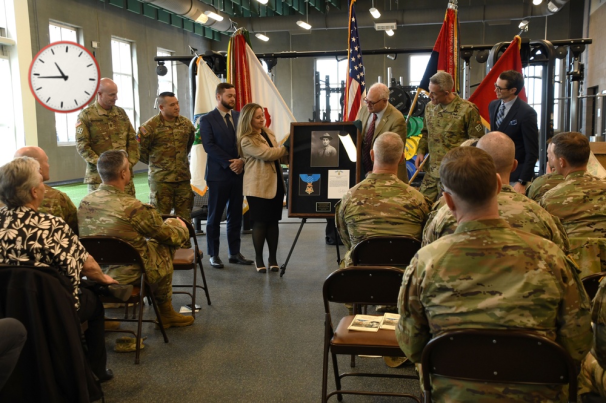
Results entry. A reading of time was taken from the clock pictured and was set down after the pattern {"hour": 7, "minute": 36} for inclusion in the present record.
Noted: {"hour": 10, "minute": 44}
